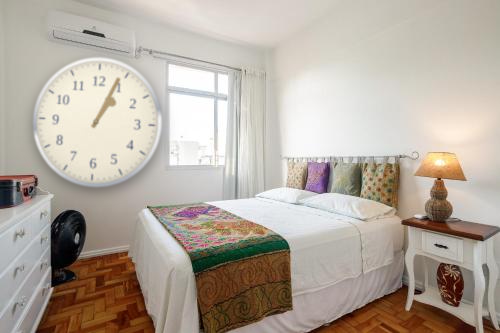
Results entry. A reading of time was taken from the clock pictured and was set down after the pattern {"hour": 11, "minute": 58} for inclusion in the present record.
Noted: {"hour": 1, "minute": 4}
